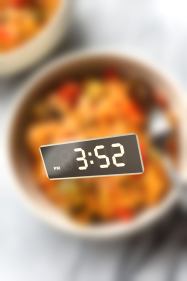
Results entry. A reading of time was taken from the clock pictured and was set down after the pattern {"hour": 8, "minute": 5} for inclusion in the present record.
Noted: {"hour": 3, "minute": 52}
